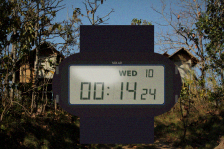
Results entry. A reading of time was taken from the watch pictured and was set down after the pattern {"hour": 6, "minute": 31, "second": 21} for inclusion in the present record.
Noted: {"hour": 0, "minute": 14, "second": 24}
